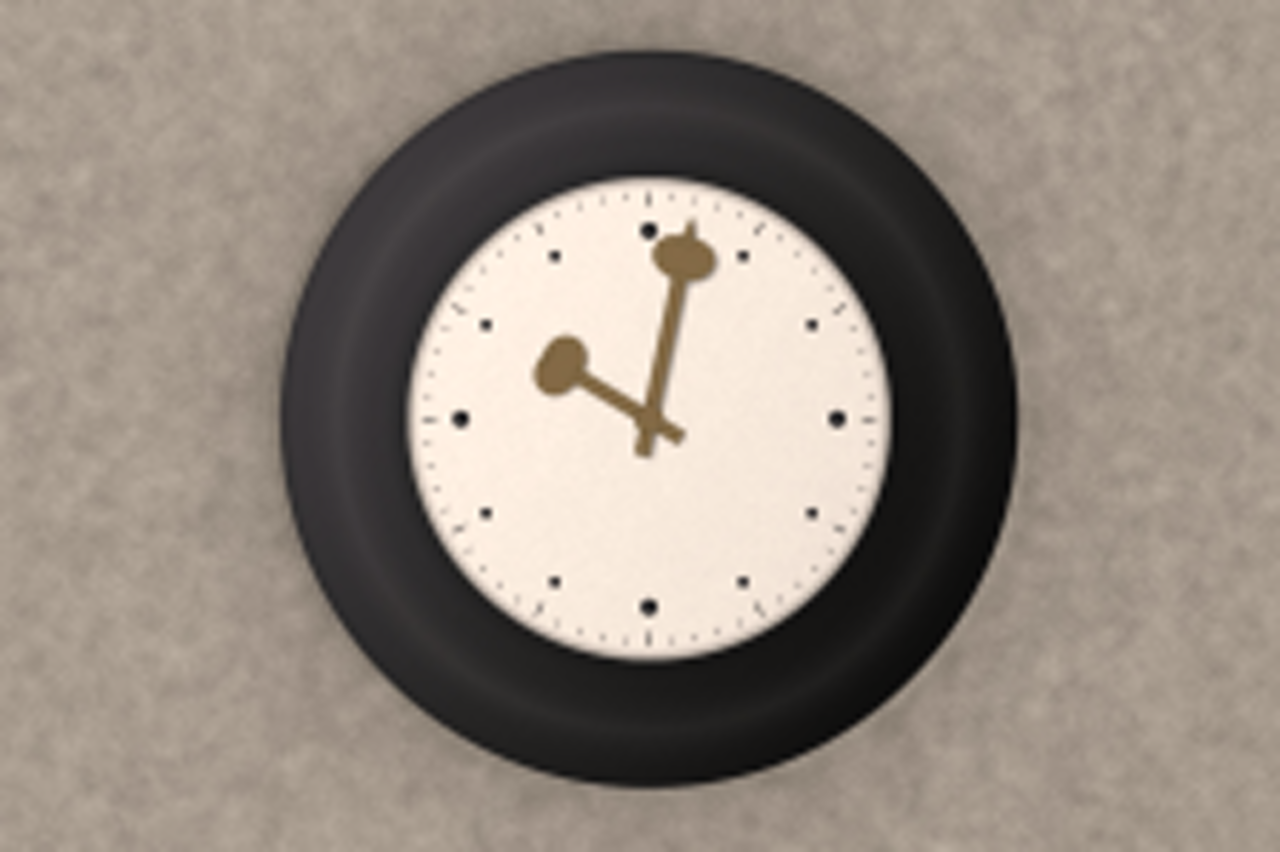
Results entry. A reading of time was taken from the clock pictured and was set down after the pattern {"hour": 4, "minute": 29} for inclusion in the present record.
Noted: {"hour": 10, "minute": 2}
